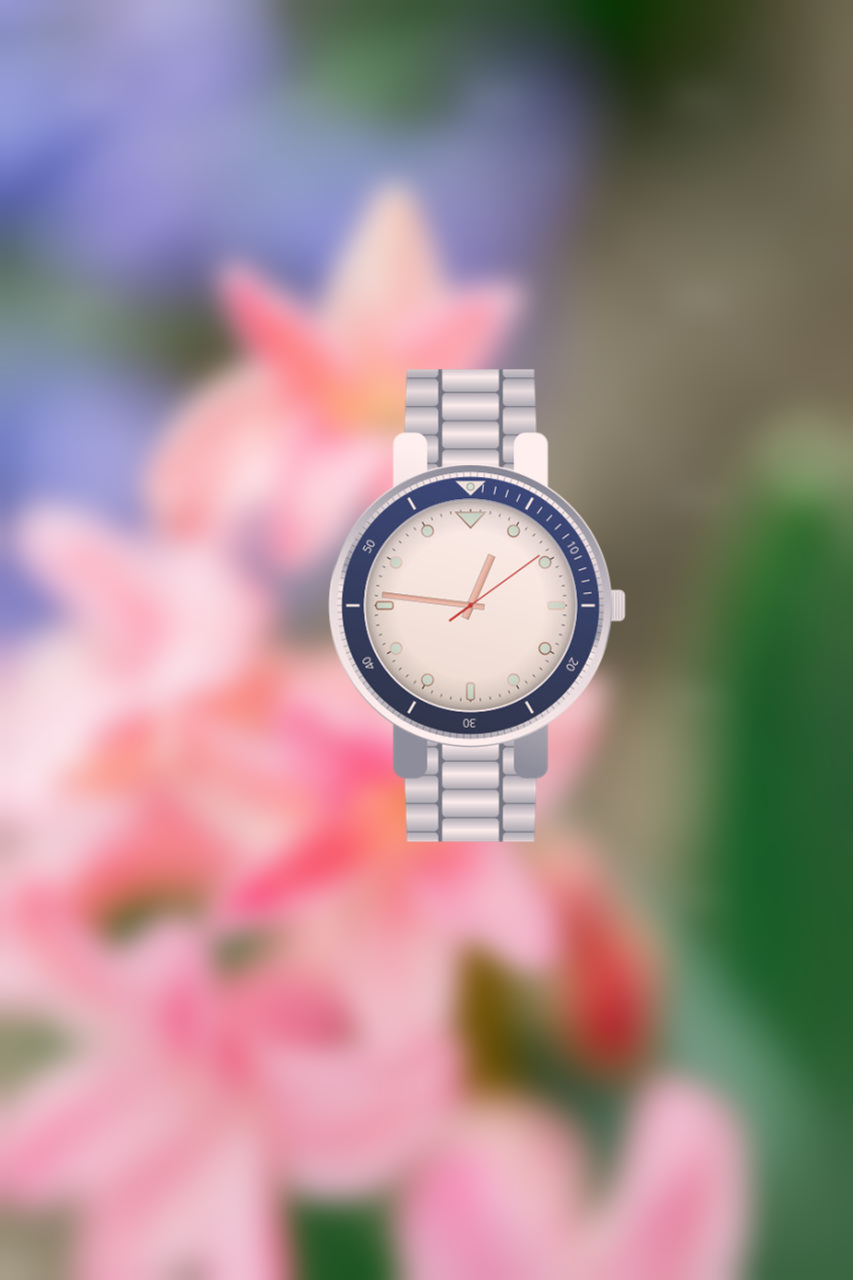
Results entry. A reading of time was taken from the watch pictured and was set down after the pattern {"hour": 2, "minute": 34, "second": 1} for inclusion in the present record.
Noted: {"hour": 12, "minute": 46, "second": 9}
